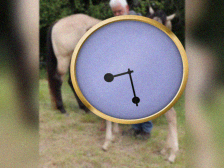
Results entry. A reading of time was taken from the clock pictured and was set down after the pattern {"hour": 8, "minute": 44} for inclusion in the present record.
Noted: {"hour": 8, "minute": 28}
